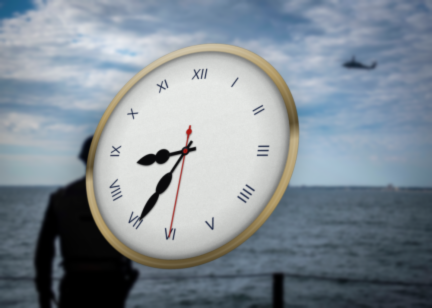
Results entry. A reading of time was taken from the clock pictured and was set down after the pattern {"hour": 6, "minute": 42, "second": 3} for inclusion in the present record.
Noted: {"hour": 8, "minute": 34, "second": 30}
